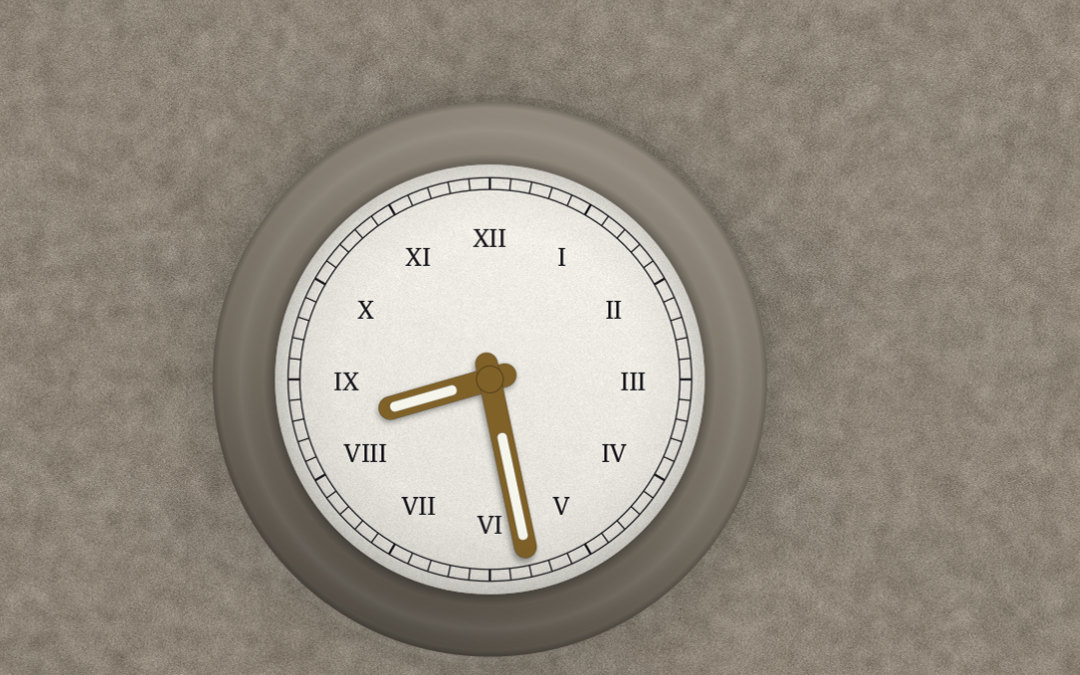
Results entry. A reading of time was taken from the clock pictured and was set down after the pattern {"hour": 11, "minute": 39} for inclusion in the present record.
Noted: {"hour": 8, "minute": 28}
